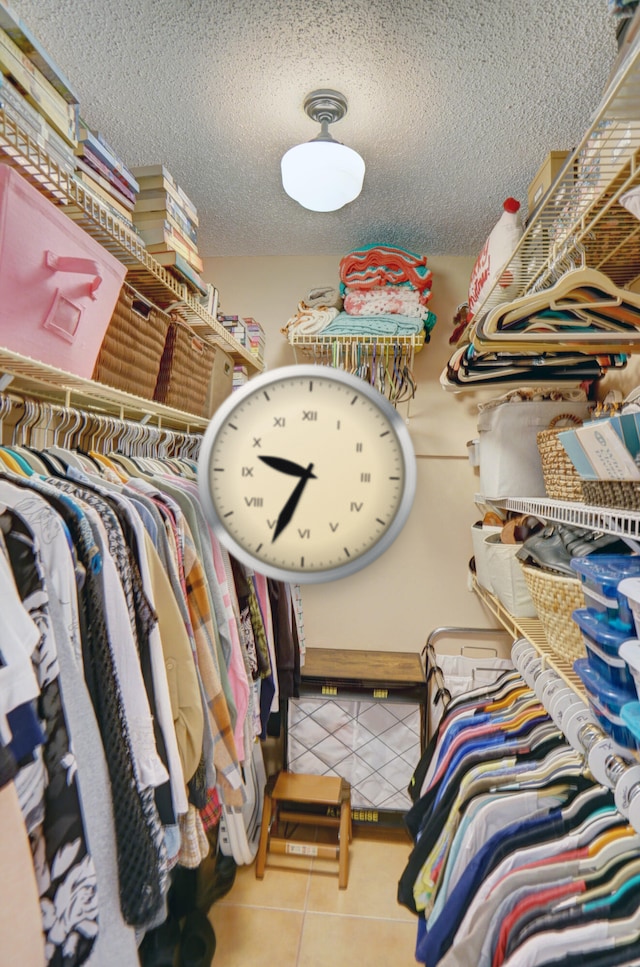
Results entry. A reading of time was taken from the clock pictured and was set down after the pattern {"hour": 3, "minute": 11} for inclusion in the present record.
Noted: {"hour": 9, "minute": 34}
